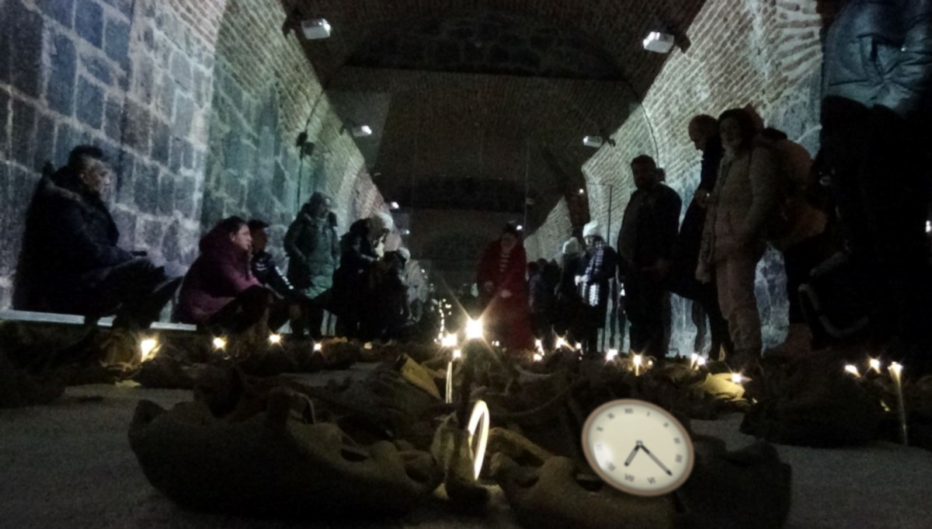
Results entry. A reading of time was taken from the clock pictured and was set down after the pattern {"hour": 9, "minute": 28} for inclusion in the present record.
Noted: {"hour": 7, "minute": 25}
